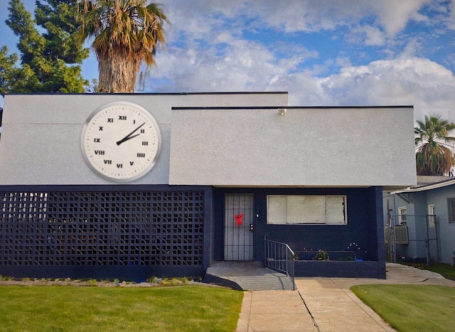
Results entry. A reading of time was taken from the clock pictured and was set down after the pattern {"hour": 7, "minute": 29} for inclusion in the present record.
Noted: {"hour": 2, "minute": 8}
